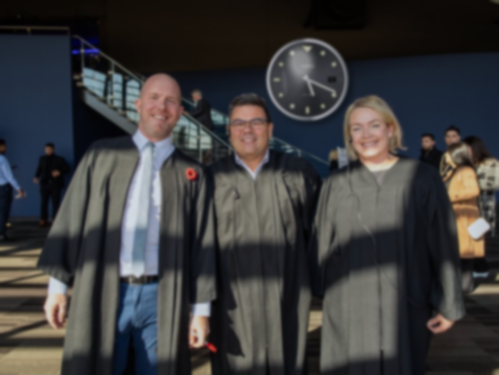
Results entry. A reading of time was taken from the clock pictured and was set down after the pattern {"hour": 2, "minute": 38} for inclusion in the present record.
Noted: {"hour": 5, "minute": 19}
